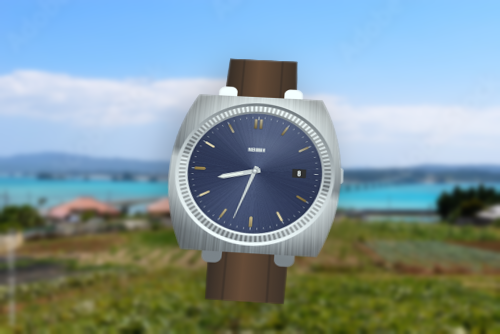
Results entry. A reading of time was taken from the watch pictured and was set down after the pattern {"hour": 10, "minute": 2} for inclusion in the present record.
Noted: {"hour": 8, "minute": 33}
